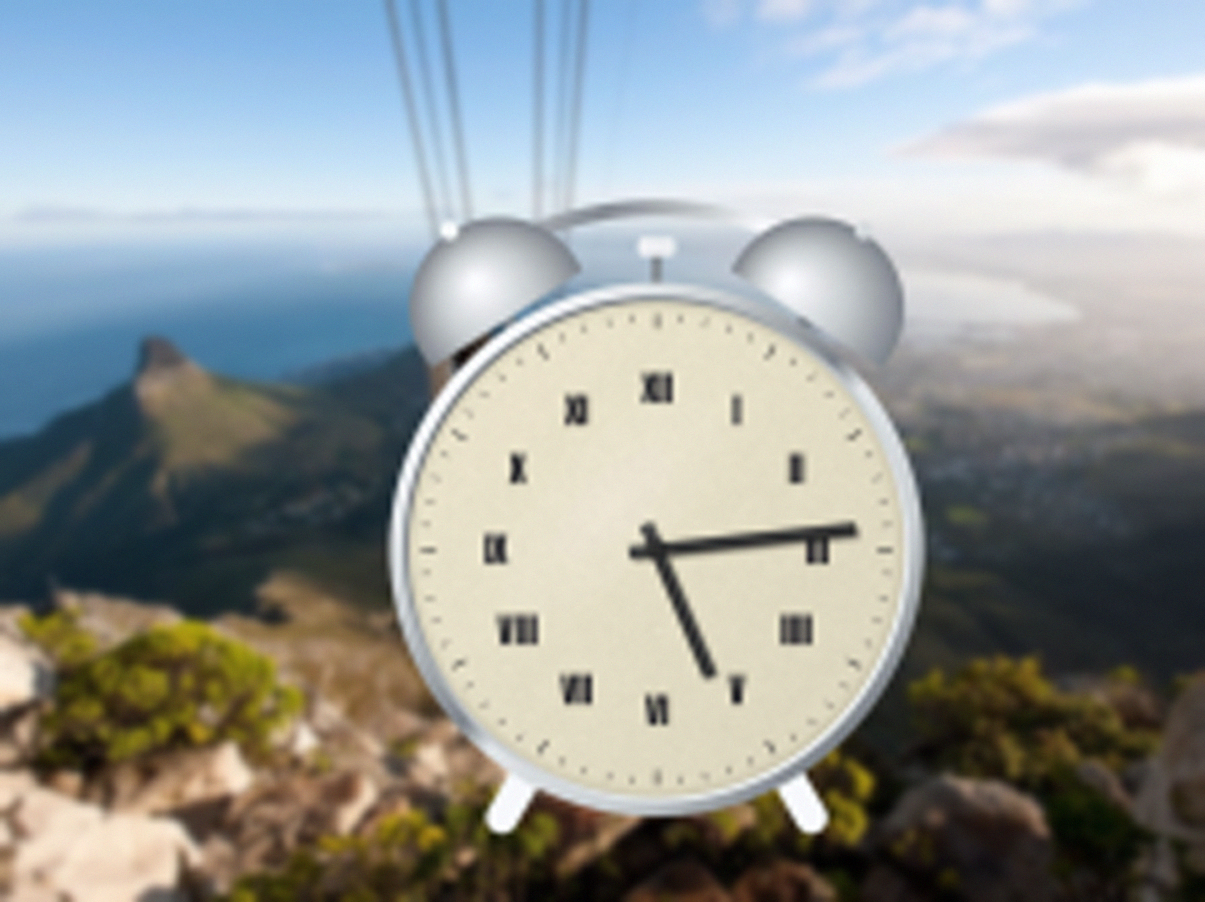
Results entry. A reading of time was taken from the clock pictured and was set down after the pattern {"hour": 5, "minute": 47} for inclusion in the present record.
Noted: {"hour": 5, "minute": 14}
